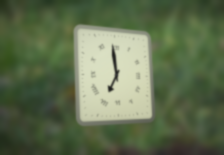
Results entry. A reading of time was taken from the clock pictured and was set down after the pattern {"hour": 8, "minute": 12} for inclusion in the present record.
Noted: {"hour": 6, "minute": 59}
